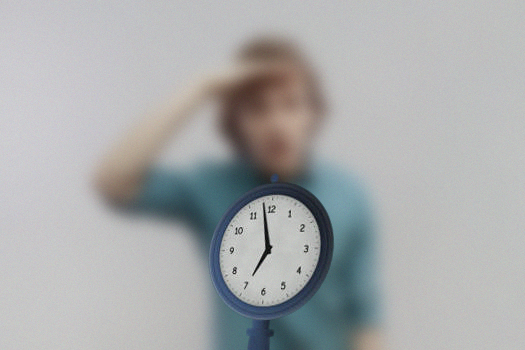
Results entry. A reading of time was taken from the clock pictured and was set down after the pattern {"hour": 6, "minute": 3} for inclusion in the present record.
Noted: {"hour": 6, "minute": 58}
